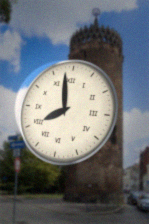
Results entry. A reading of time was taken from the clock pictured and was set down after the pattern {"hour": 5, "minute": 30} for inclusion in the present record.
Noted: {"hour": 7, "minute": 58}
